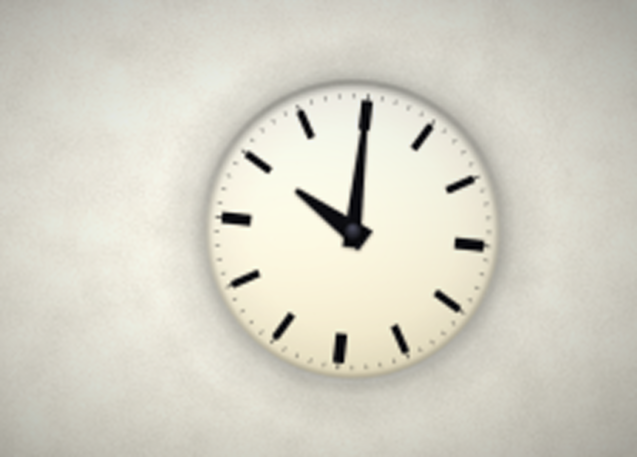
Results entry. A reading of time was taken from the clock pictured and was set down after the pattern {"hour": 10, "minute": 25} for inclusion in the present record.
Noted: {"hour": 10, "minute": 0}
